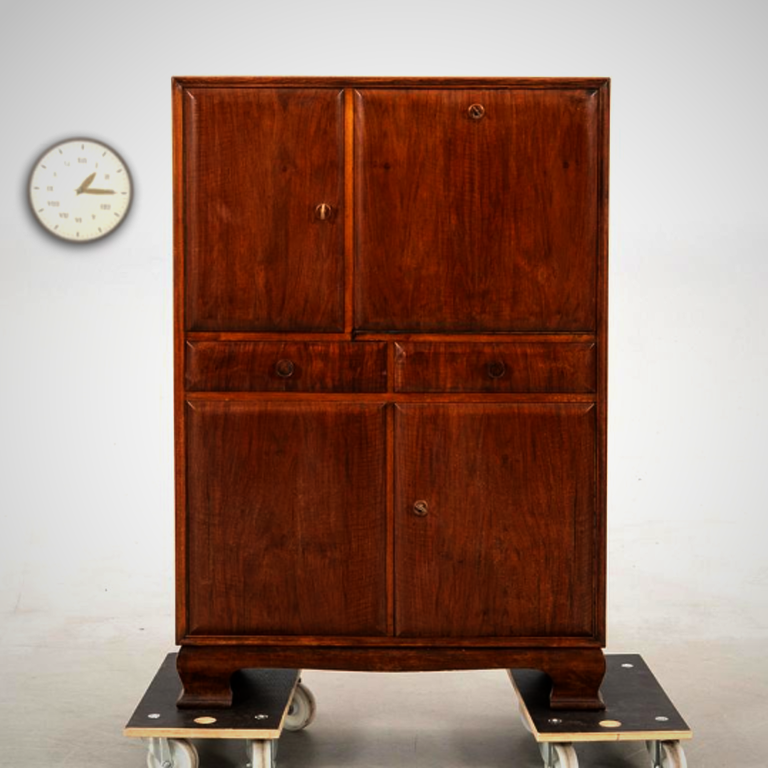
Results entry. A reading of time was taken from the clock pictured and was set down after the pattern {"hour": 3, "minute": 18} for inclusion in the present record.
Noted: {"hour": 1, "minute": 15}
